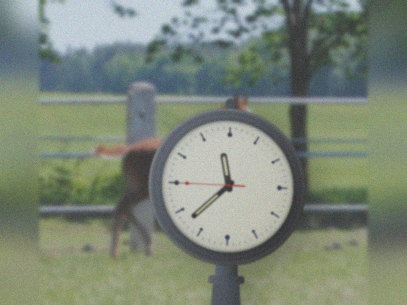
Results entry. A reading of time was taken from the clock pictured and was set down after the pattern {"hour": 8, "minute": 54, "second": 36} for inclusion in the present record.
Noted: {"hour": 11, "minute": 37, "second": 45}
